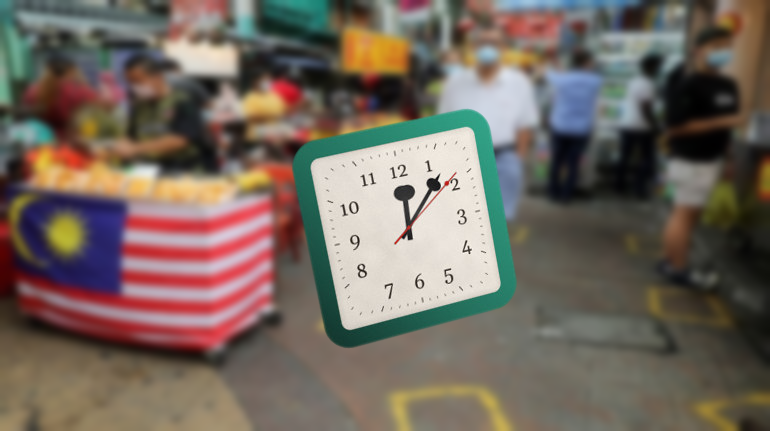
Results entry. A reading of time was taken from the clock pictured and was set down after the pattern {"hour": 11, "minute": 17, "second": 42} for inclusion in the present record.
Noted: {"hour": 12, "minute": 7, "second": 9}
